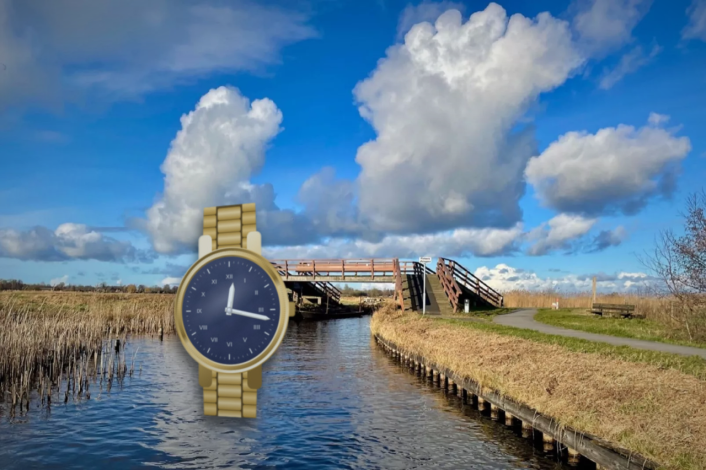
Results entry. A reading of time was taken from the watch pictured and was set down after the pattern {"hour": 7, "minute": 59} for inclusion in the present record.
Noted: {"hour": 12, "minute": 17}
